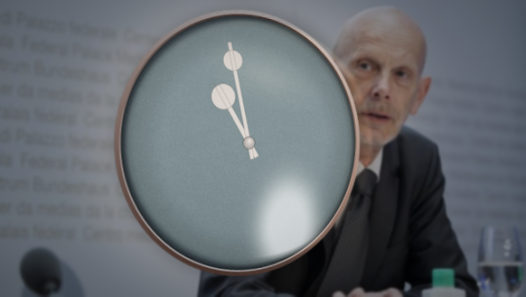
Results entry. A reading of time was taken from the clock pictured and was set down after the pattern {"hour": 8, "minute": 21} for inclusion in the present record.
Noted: {"hour": 10, "minute": 58}
